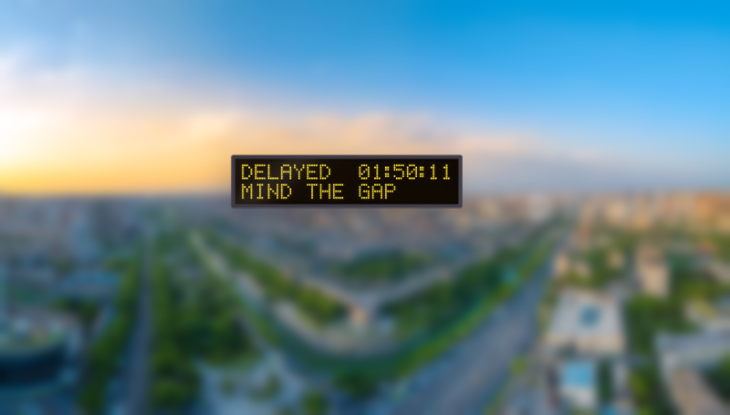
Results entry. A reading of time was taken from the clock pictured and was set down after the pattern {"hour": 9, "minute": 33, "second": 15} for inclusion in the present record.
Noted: {"hour": 1, "minute": 50, "second": 11}
